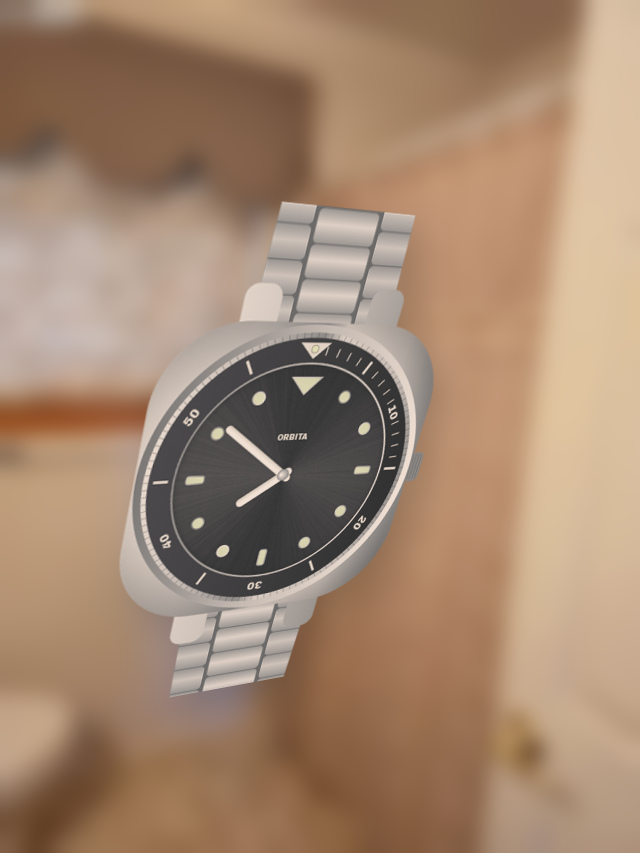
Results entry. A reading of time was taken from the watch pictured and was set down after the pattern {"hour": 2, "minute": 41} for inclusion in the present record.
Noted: {"hour": 7, "minute": 51}
